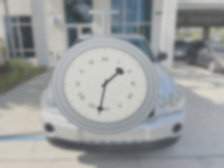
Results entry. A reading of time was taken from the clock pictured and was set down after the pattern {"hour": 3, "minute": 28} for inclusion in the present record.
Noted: {"hour": 1, "minute": 32}
